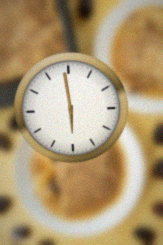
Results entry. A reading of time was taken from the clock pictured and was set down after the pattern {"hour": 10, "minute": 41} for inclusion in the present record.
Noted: {"hour": 5, "minute": 59}
